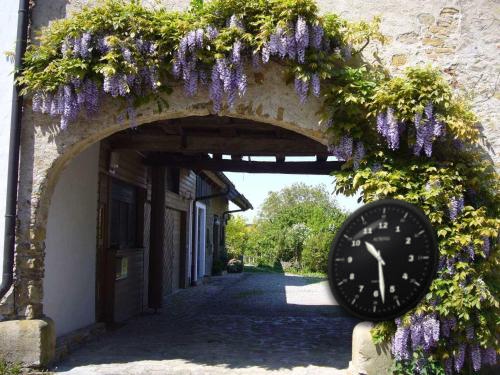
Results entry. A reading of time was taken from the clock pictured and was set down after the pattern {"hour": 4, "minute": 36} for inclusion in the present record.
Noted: {"hour": 10, "minute": 28}
